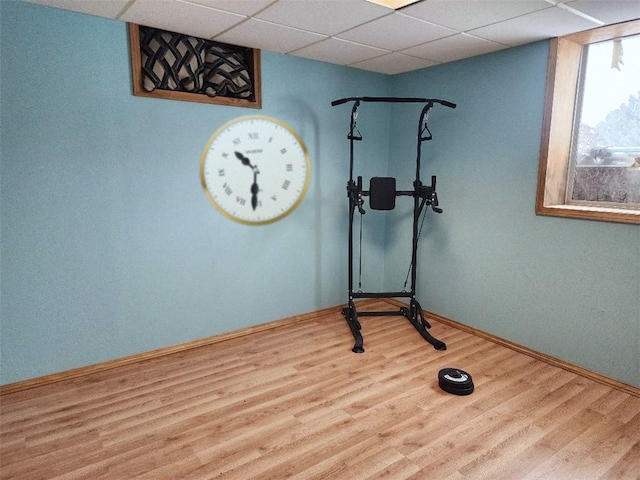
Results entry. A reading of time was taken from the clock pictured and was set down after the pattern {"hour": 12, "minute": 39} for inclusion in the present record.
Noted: {"hour": 10, "minute": 31}
